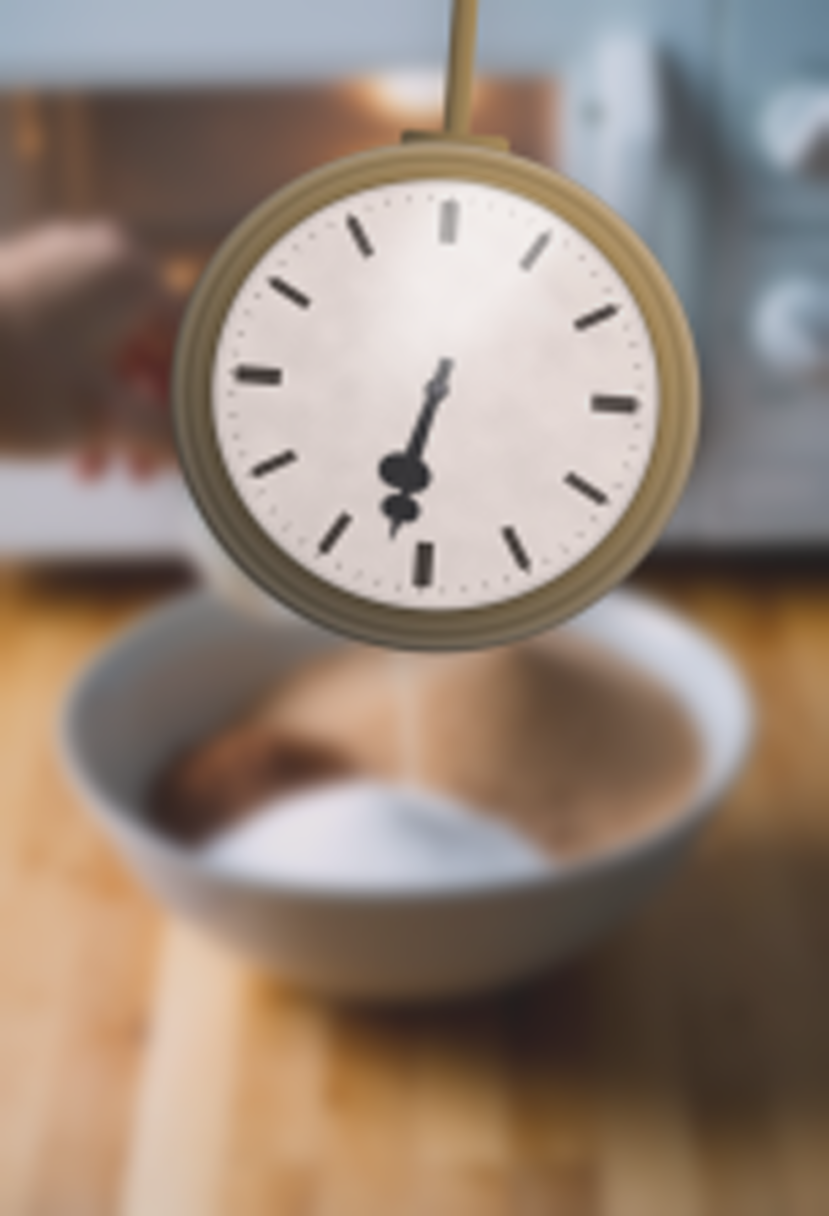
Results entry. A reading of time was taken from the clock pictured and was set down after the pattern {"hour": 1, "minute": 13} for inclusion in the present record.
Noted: {"hour": 6, "minute": 32}
